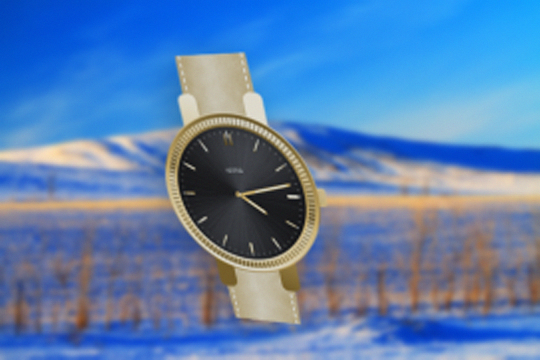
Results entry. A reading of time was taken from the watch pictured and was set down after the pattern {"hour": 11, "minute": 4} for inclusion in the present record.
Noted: {"hour": 4, "minute": 13}
